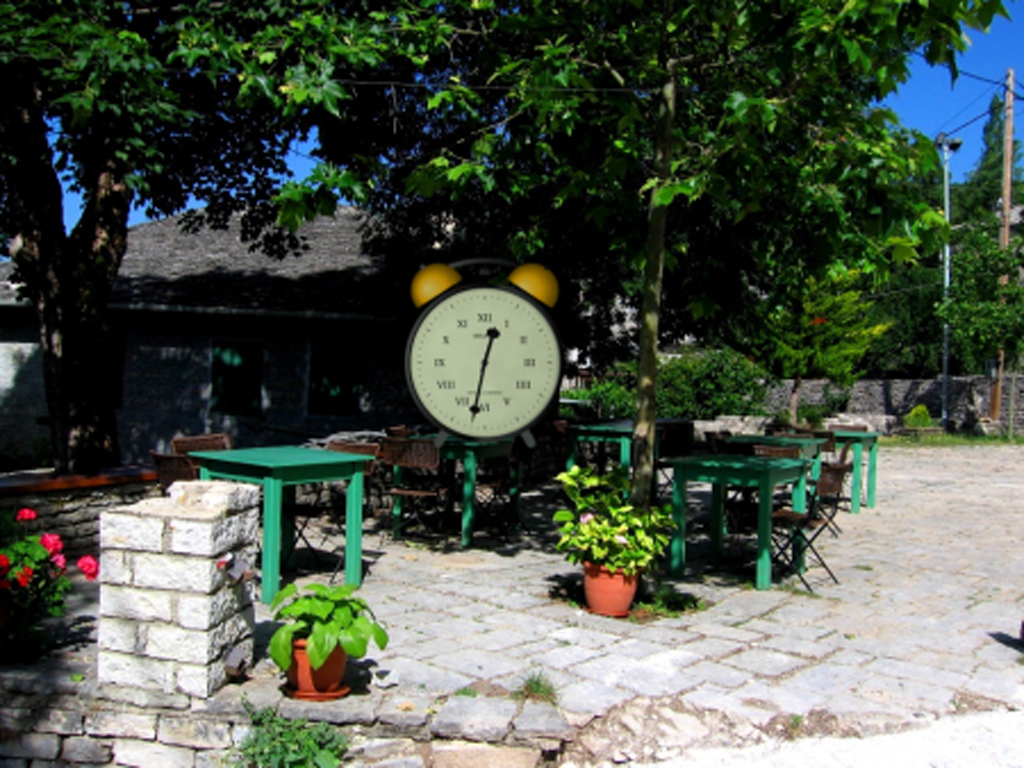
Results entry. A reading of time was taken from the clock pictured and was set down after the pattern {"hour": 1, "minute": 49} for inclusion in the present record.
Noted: {"hour": 12, "minute": 32}
